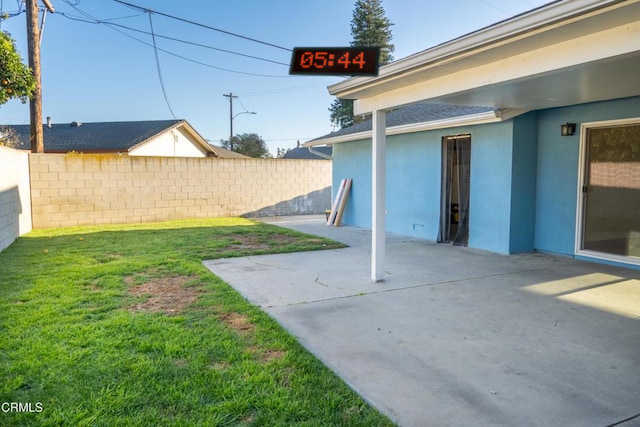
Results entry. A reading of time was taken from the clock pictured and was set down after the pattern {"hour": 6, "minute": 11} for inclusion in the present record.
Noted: {"hour": 5, "minute": 44}
